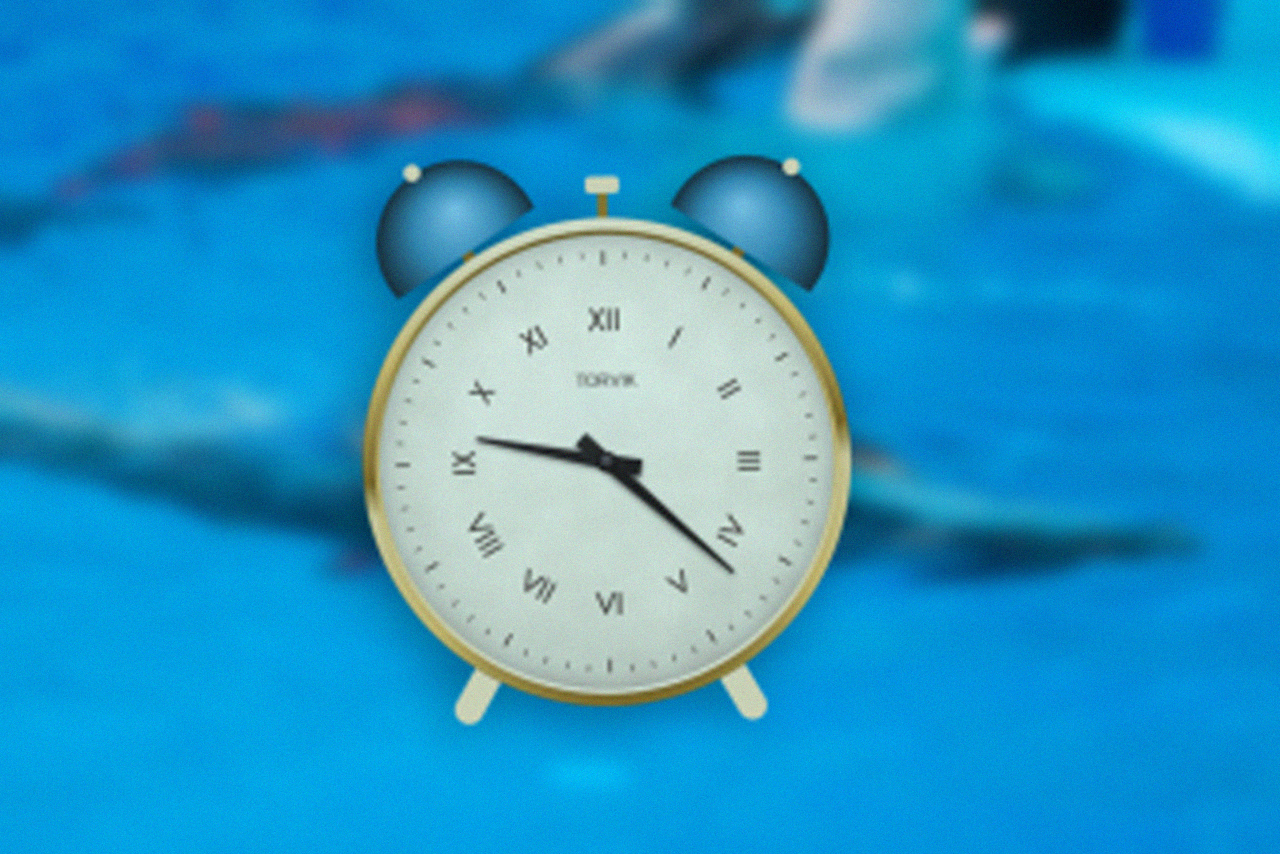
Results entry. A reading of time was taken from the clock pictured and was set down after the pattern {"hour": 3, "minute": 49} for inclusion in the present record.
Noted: {"hour": 9, "minute": 22}
